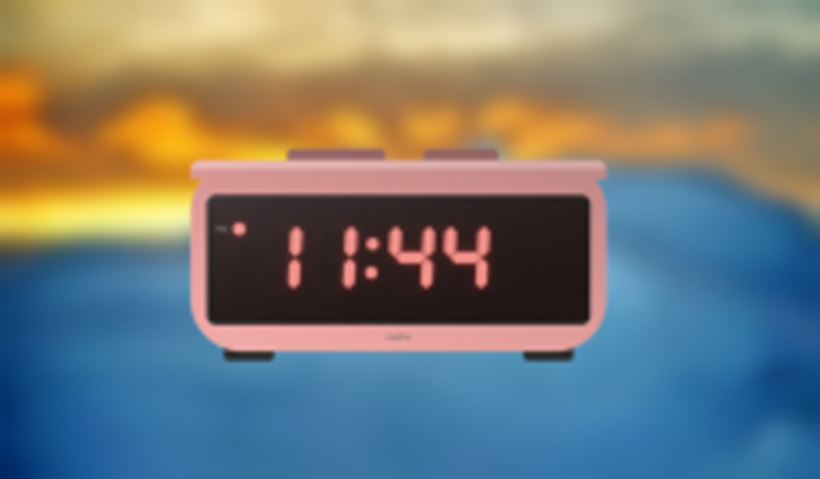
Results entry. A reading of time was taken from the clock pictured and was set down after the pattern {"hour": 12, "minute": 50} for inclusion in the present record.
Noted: {"hour": 11, "minute": 44}
